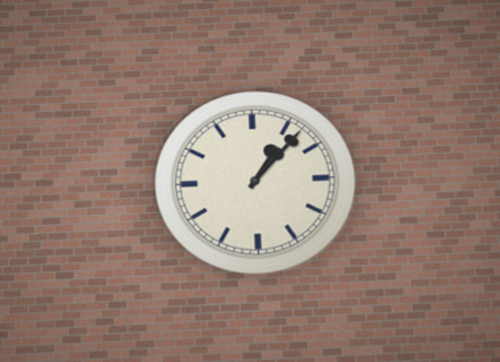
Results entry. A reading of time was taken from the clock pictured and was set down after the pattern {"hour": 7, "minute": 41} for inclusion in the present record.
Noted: {"hour": 1, "minute": 7}
